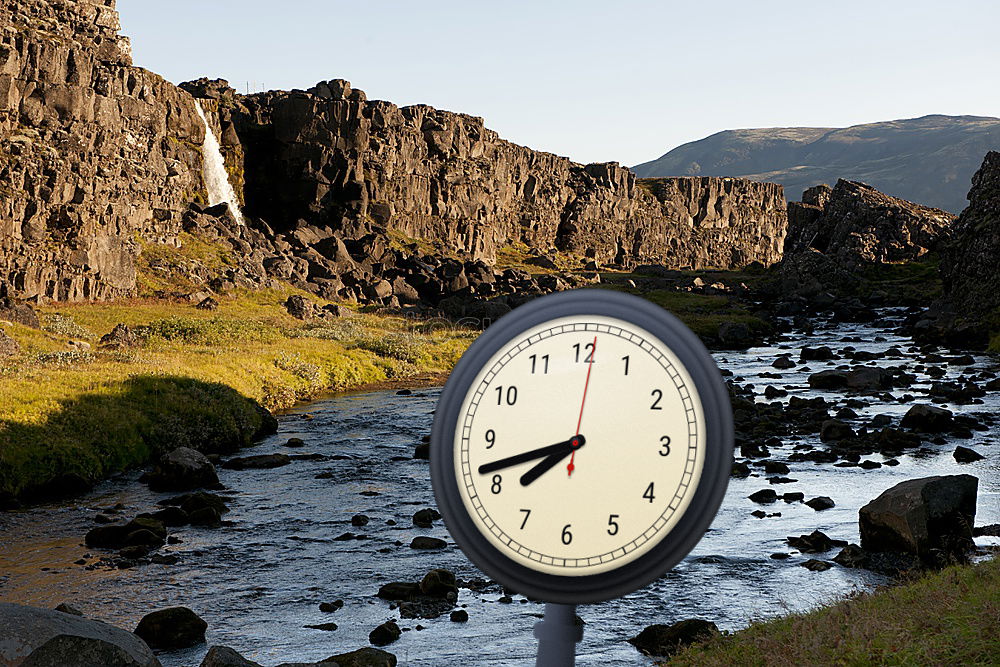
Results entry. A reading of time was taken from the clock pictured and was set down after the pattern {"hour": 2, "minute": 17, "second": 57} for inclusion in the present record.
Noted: {"hour": 7, "minute": 42, "second": 1}
